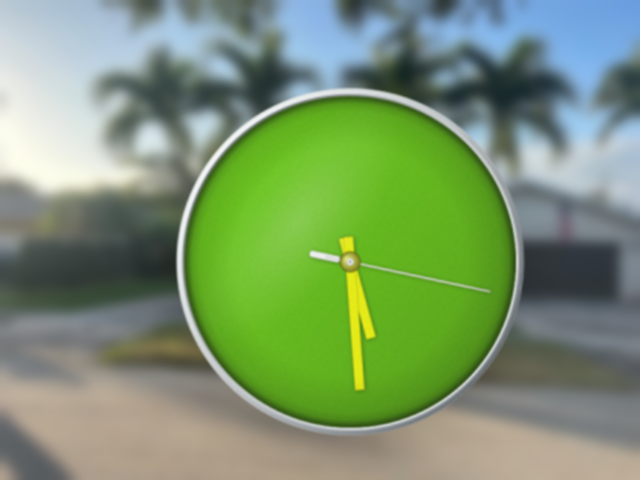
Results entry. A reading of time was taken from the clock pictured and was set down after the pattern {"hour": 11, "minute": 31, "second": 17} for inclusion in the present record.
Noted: {"hour": 5, "minute": 29, "second": 17}
